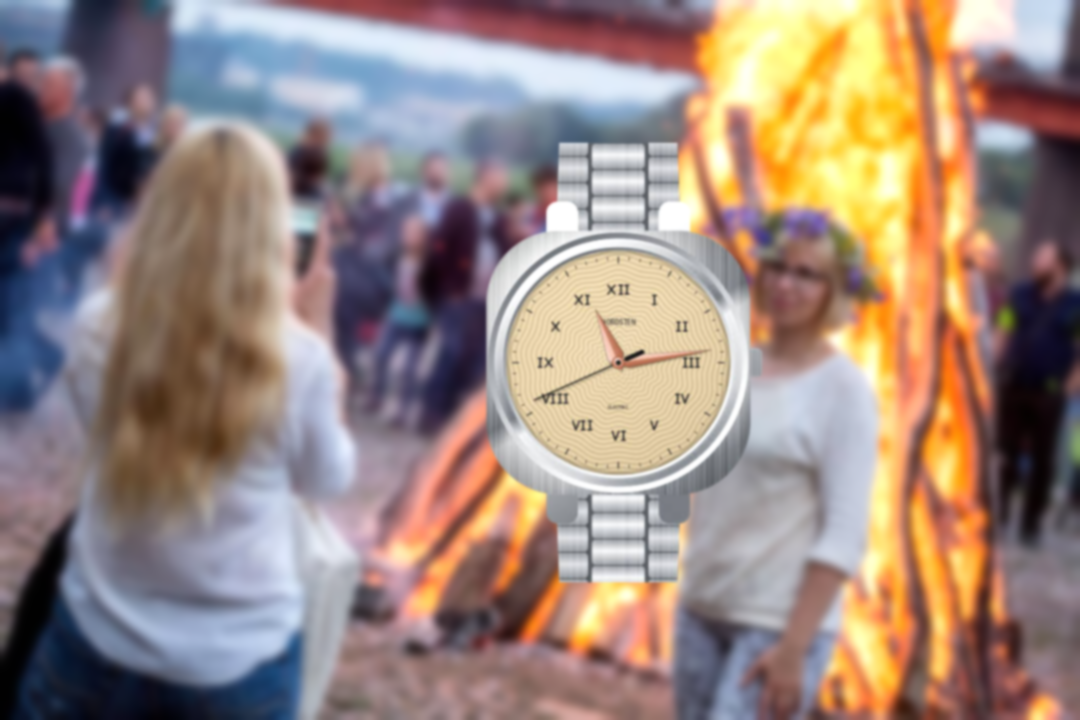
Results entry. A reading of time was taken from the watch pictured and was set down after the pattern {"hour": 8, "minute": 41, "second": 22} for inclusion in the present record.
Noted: {"hour": 11, "minute": 13, "second": 41}
